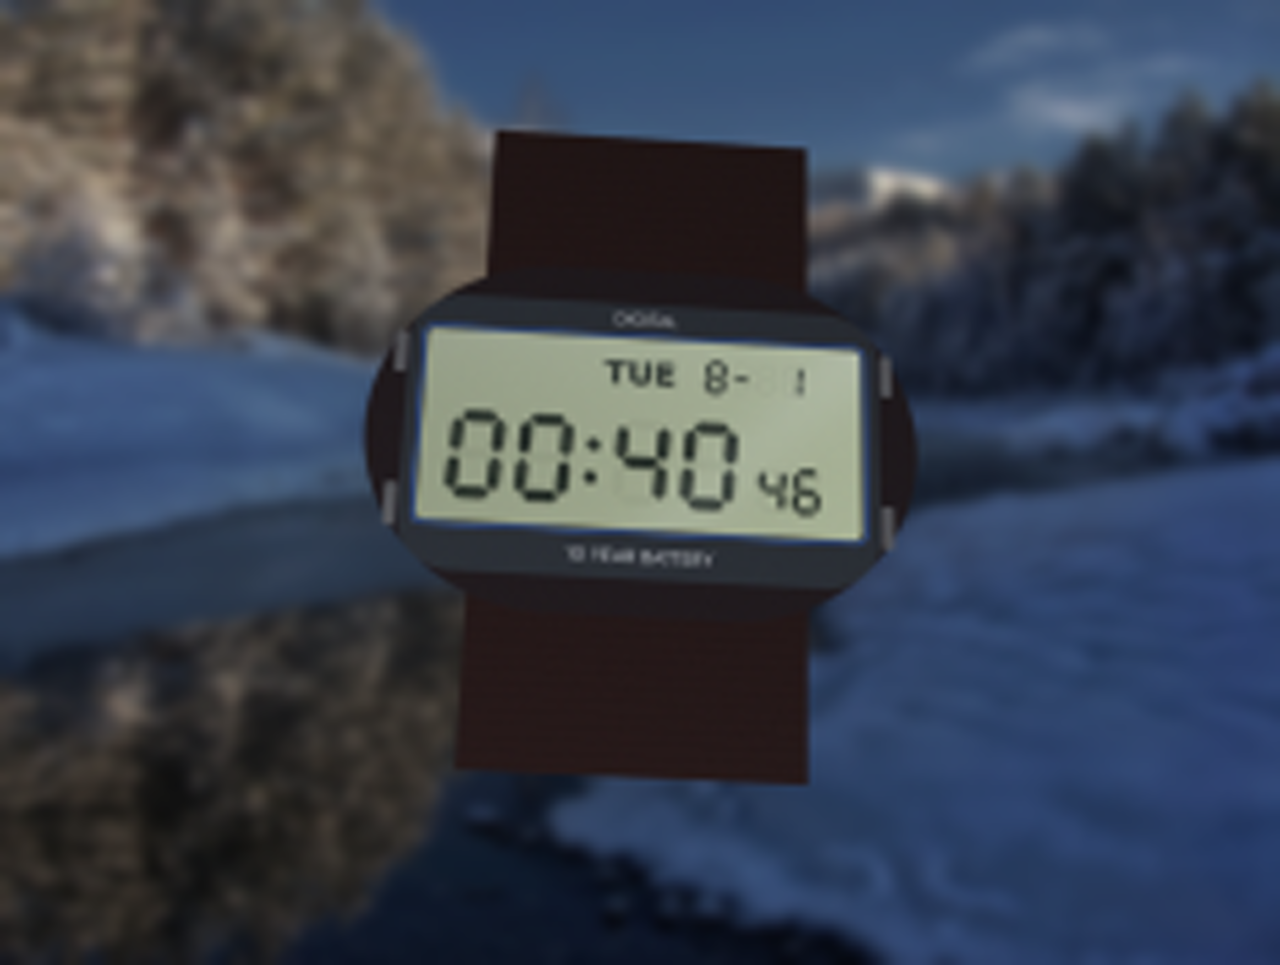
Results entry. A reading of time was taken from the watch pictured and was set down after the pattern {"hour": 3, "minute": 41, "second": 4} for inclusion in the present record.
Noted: {"hour": 0, "minute": 40, "second": 46}
